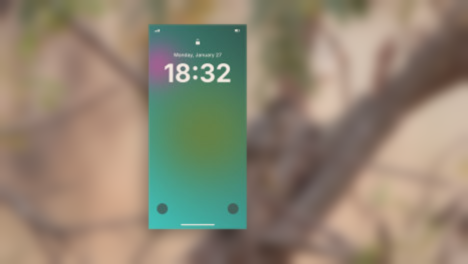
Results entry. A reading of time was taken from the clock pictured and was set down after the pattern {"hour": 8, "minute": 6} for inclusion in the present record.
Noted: {"hour": 18, "minute": 32}
